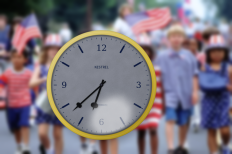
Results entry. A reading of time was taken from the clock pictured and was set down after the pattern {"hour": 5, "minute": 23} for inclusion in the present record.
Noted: {"hour": 6, "minute": 38}
